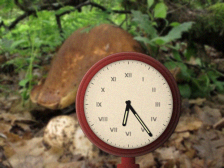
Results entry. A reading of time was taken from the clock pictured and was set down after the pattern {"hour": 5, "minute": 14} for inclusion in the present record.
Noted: {"hour": 6, "minute": 24}
